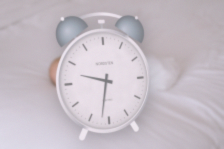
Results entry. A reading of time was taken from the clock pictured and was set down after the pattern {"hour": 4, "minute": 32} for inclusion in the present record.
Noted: {"hour": 9, "minute": 32}
